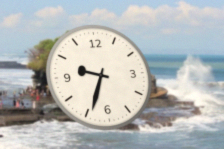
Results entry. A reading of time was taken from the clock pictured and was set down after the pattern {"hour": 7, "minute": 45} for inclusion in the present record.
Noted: {"hour": 9, "minute": 34}
